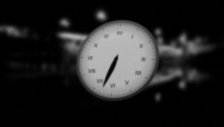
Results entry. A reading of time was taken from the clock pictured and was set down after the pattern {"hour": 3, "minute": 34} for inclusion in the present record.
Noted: {"hour": 6, "minute": 33}
